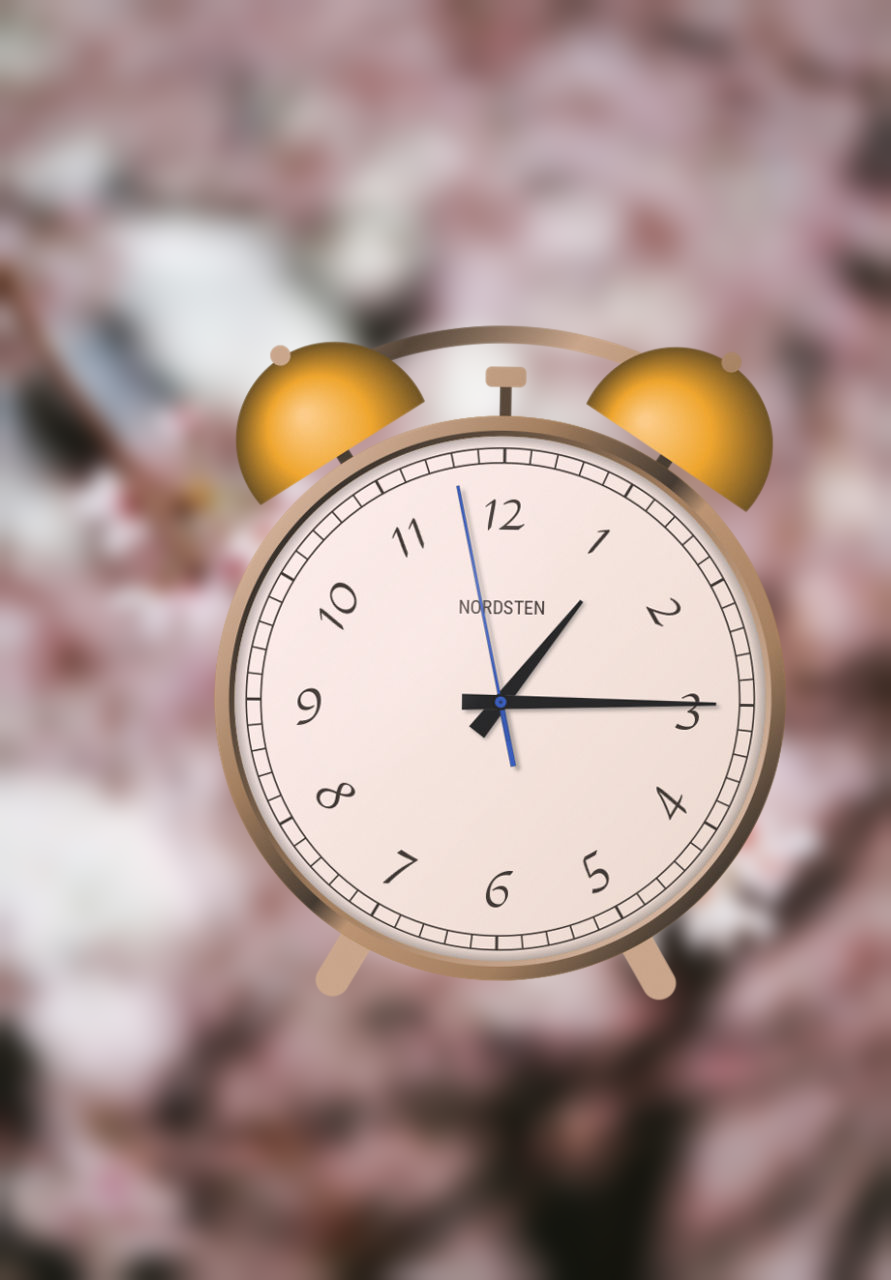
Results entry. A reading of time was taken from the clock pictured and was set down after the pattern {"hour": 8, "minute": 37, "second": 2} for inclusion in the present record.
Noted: {"hour": 1, "minute": 14, "second": 58}
